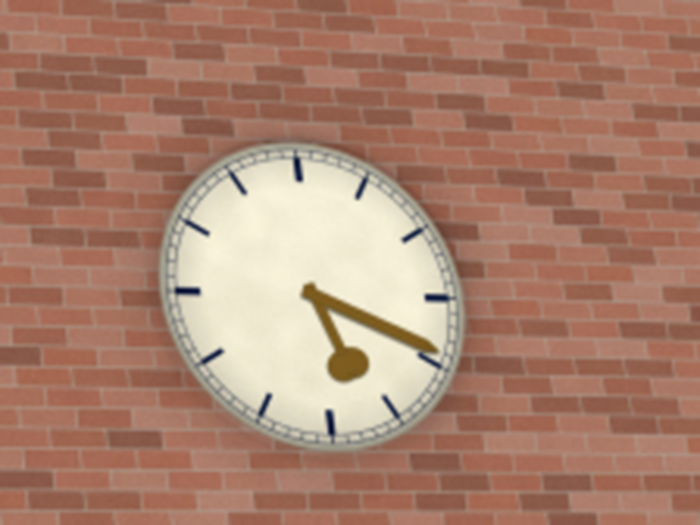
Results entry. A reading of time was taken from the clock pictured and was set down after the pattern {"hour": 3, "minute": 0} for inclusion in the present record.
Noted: {"hour": 5, "minute": 19}
